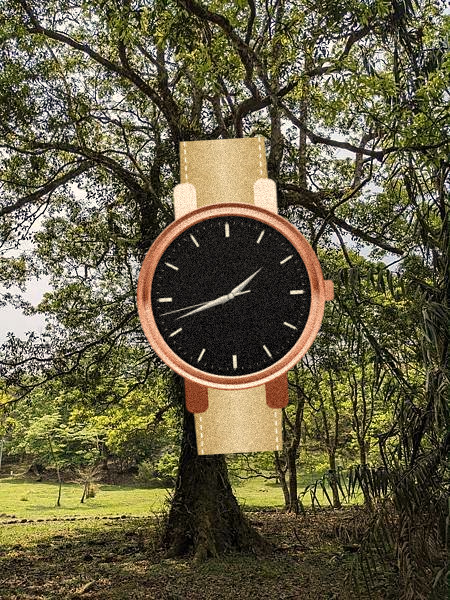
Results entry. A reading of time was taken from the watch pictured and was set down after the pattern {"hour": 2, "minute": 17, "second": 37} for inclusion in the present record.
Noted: {"hour": 1, "minute": 41, "second": 43}
